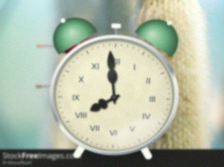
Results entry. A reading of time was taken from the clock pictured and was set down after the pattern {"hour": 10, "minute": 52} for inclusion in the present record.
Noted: {"hour": 7, "minute": 59}
